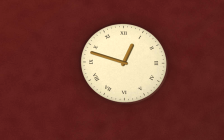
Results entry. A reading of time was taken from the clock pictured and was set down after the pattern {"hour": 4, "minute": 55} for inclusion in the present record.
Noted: {"hour": 12, "minute": 48}
